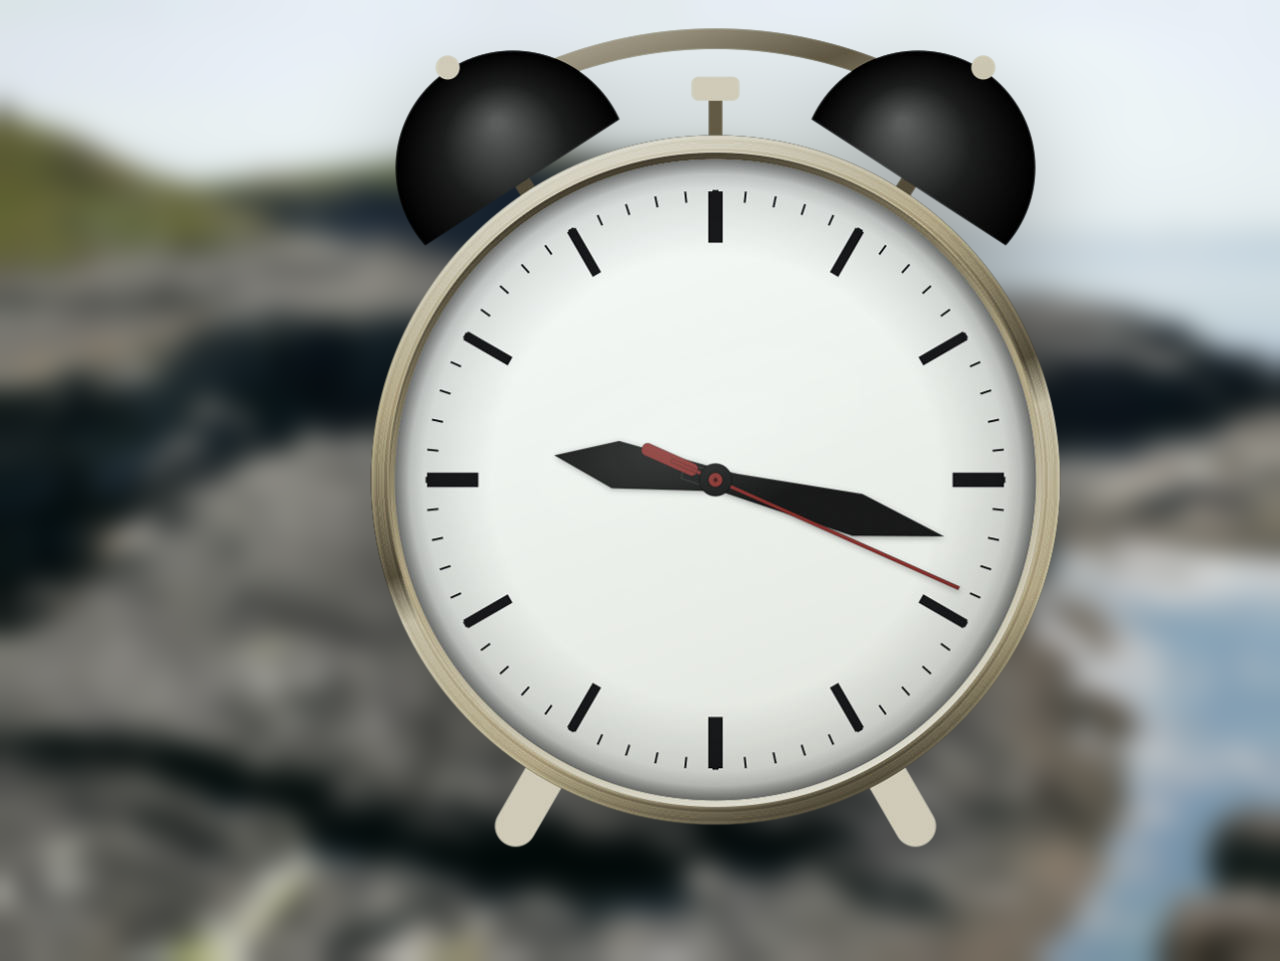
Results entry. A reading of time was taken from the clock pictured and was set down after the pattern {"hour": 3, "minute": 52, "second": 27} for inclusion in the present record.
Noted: {"hour": 9, "minute": 17, "second": 19}
